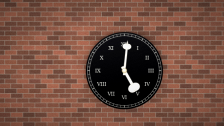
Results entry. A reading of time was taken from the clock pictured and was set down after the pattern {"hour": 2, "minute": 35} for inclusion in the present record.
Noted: {"hour": 5, "minute": 1}
